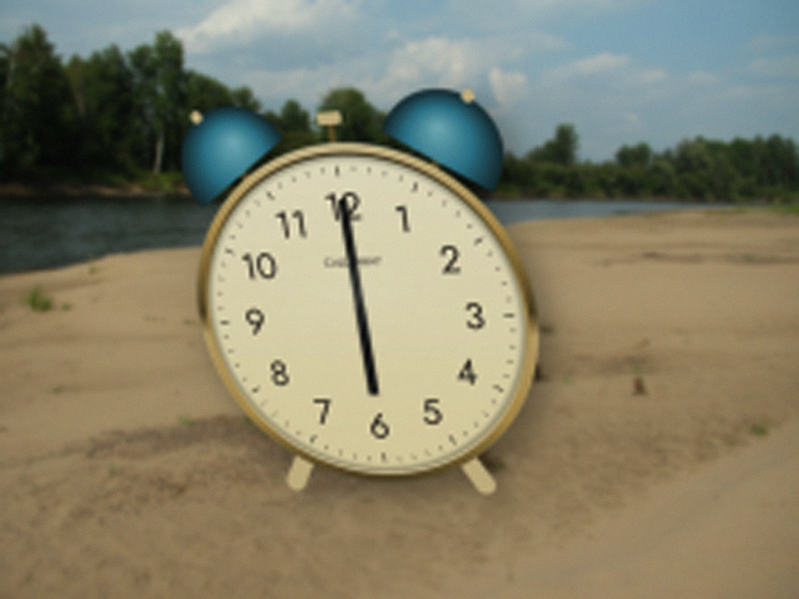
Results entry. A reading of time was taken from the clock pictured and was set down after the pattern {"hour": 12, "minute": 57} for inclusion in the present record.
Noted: {"hour": 6, "minute": 0}
